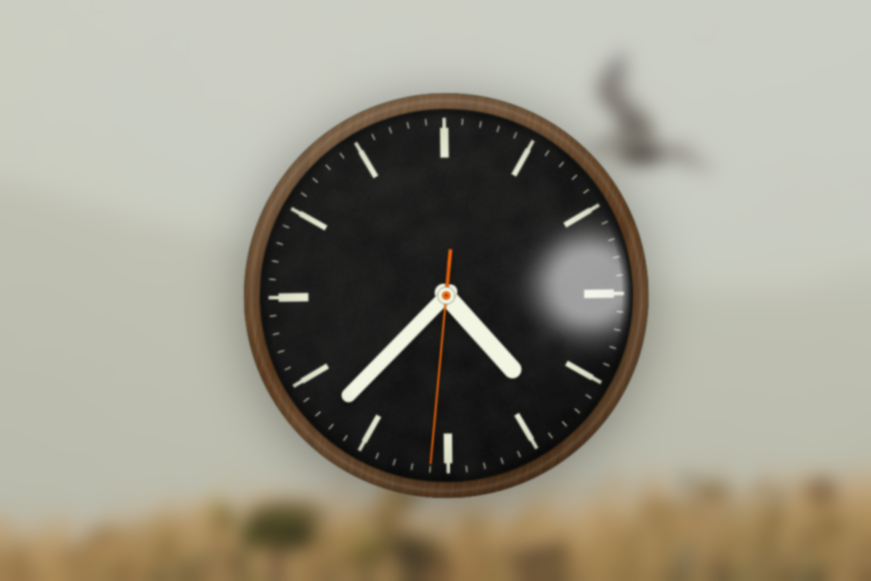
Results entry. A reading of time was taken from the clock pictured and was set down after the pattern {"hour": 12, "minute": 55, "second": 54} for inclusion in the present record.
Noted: {"hour": 4, "minute": 37, "second": 31}
